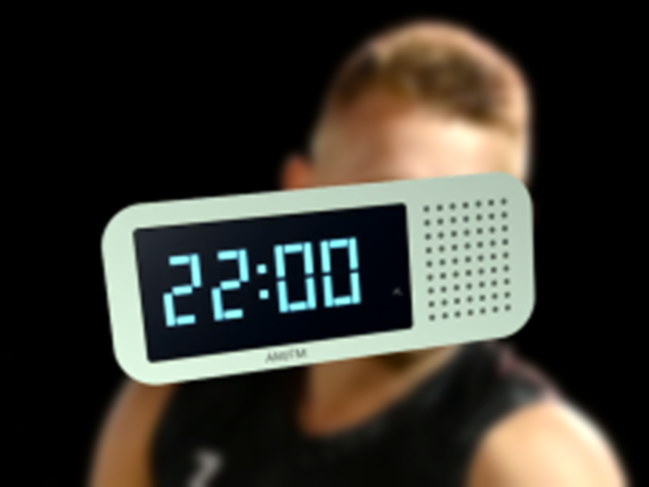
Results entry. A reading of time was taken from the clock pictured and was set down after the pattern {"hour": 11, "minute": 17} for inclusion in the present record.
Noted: {"hour": 22, "minute": 0}
